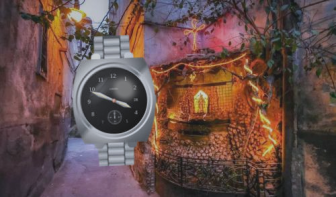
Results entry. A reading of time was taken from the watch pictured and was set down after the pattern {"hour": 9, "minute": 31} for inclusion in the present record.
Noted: {"hour": 3, "minute": 49}
